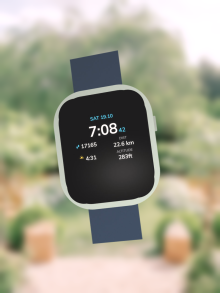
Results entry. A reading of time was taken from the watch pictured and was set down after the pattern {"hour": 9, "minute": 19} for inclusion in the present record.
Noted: {"hour": 7, "minute": 8}
